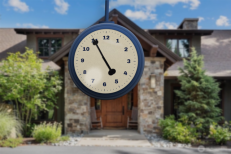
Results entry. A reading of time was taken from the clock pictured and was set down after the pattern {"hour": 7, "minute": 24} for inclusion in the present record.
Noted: {"hour": 4, "minute": 55}
